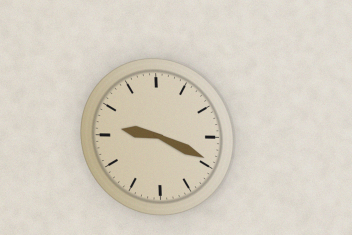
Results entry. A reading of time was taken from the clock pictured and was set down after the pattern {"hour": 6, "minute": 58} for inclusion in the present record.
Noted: {"hour": 9, "minute": 19}
